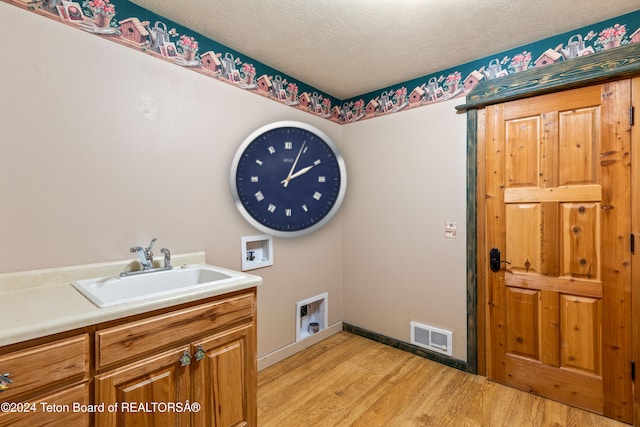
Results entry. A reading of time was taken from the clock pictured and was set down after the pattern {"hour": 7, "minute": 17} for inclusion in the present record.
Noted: {"hour": 2, "minute": 4}
